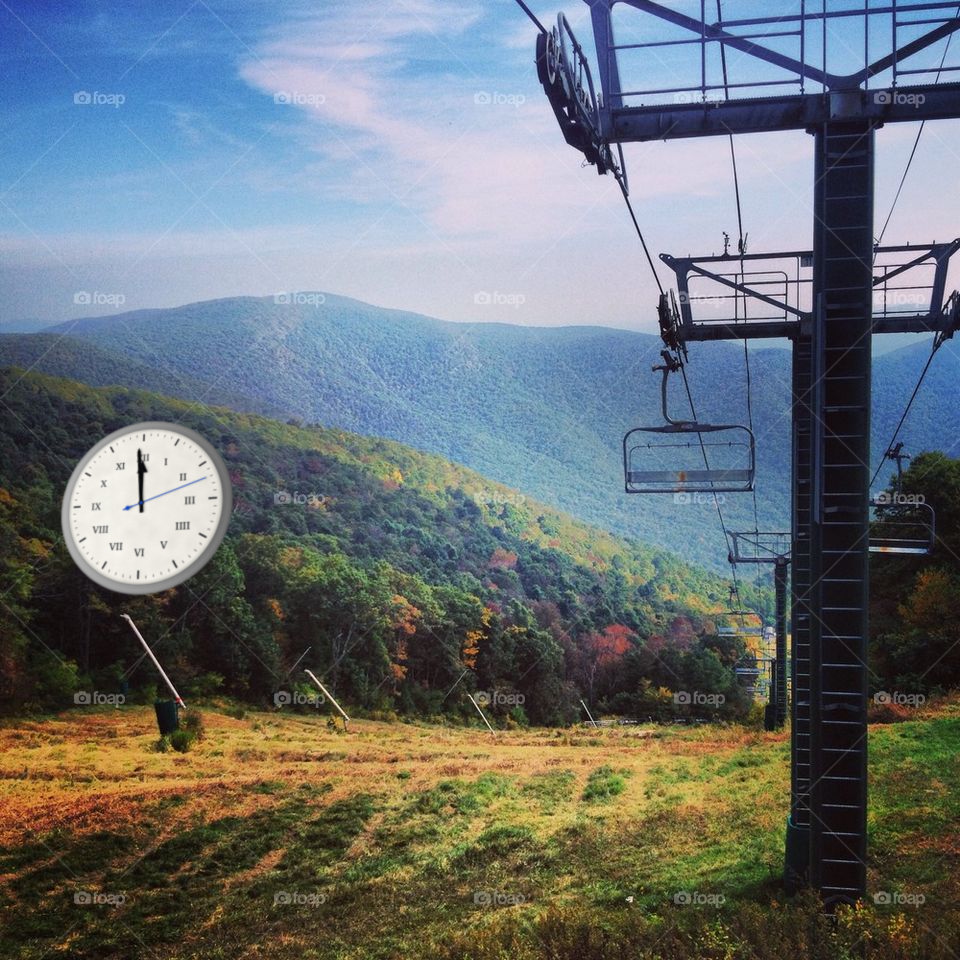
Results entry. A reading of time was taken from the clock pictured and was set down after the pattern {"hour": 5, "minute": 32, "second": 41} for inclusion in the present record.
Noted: {"hour": 11, "minute": 59, "second": 12}
